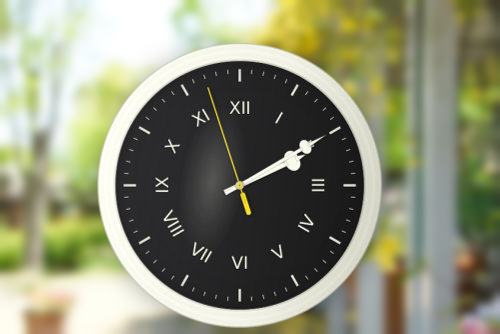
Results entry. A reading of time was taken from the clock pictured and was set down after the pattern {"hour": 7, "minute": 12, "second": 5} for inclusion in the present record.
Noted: {"hour": 2, "minute": 9, "second": 57}
